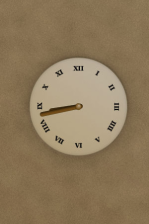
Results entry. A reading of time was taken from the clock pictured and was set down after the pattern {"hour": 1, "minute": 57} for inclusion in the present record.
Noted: {"hour": 8, "minute": 43}
